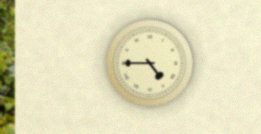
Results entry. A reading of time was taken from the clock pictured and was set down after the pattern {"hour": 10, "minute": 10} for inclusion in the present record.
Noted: {"hour": 4, "minute": 45}
